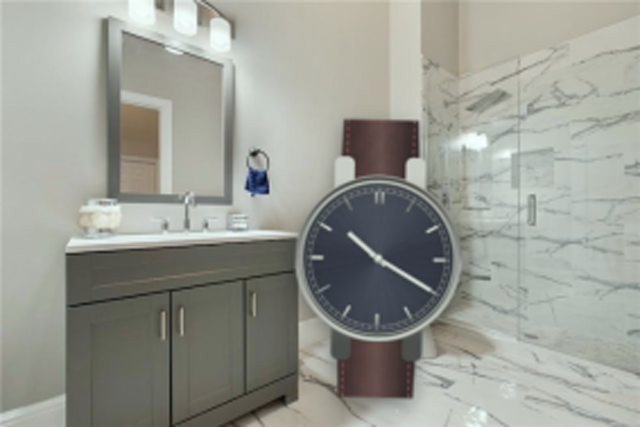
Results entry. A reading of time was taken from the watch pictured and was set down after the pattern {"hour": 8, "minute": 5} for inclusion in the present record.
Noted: {"hour": 10, "minute": 20}
